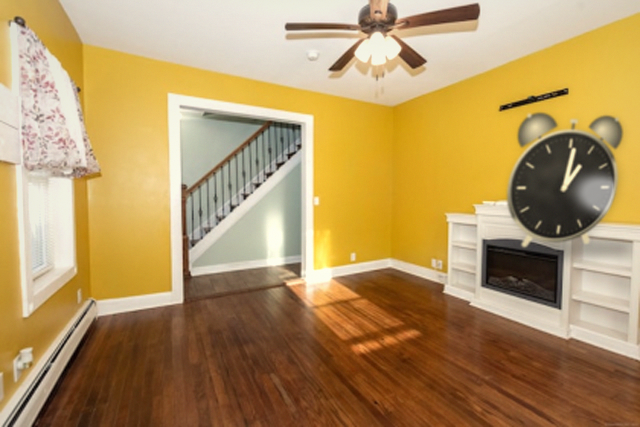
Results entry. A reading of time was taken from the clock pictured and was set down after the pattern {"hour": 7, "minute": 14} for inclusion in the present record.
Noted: {"hour": 1, "minute": 1}
